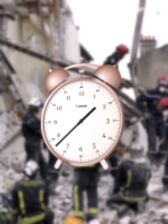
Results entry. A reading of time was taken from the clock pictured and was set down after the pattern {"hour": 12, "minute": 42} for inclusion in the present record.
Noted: {"hour": 1, "minute": 38}
